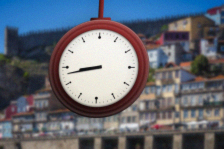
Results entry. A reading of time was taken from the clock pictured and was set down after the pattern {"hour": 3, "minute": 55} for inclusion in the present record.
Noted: {"hour": 8, "minute": 43}
